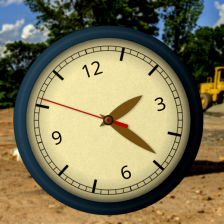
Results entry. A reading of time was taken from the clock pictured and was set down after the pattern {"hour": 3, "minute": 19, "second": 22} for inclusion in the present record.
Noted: {"hour": 2, "minute": 23, "second": 51}
